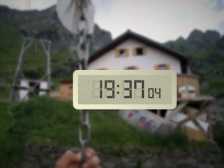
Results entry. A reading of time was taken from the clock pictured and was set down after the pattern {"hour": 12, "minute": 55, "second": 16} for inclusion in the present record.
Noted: {"hour": 19, "minute": 37, "second": 4}
